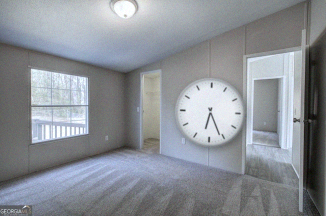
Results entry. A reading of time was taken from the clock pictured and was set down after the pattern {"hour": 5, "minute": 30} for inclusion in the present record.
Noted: {"hour": 6, "minute": 26}
